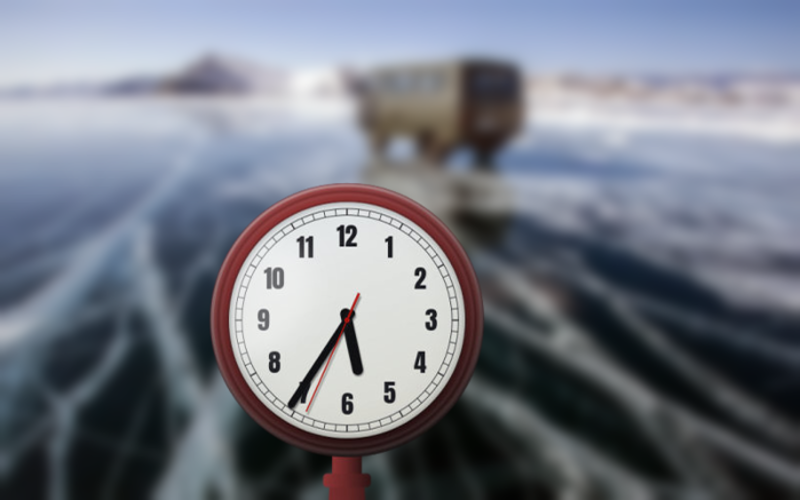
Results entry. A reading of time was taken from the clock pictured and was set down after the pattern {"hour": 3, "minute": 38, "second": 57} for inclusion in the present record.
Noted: {"hour": 5, "minute": 35, "second": 34}
